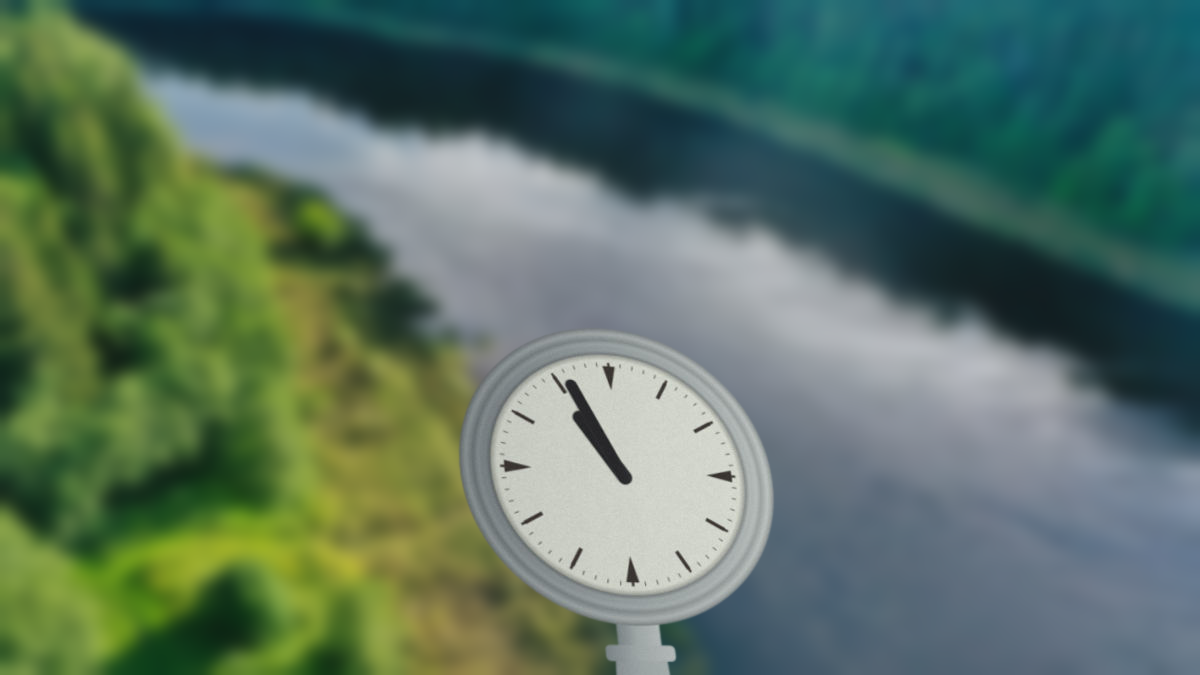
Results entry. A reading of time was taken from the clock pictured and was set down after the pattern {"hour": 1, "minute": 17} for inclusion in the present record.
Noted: {"hour": 10, "minute": 56}
